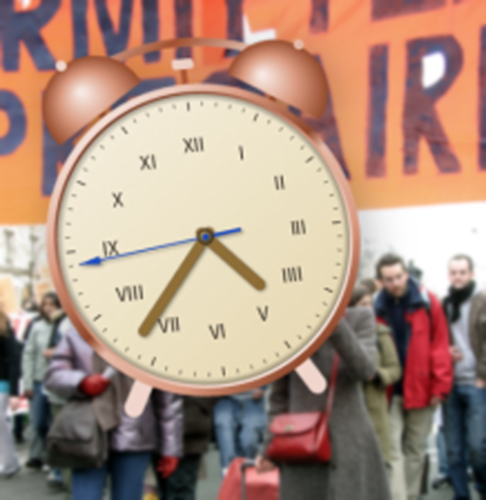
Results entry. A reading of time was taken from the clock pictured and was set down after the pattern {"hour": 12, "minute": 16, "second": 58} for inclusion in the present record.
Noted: {"hour": 4, "minute": 36, "second": 44}
